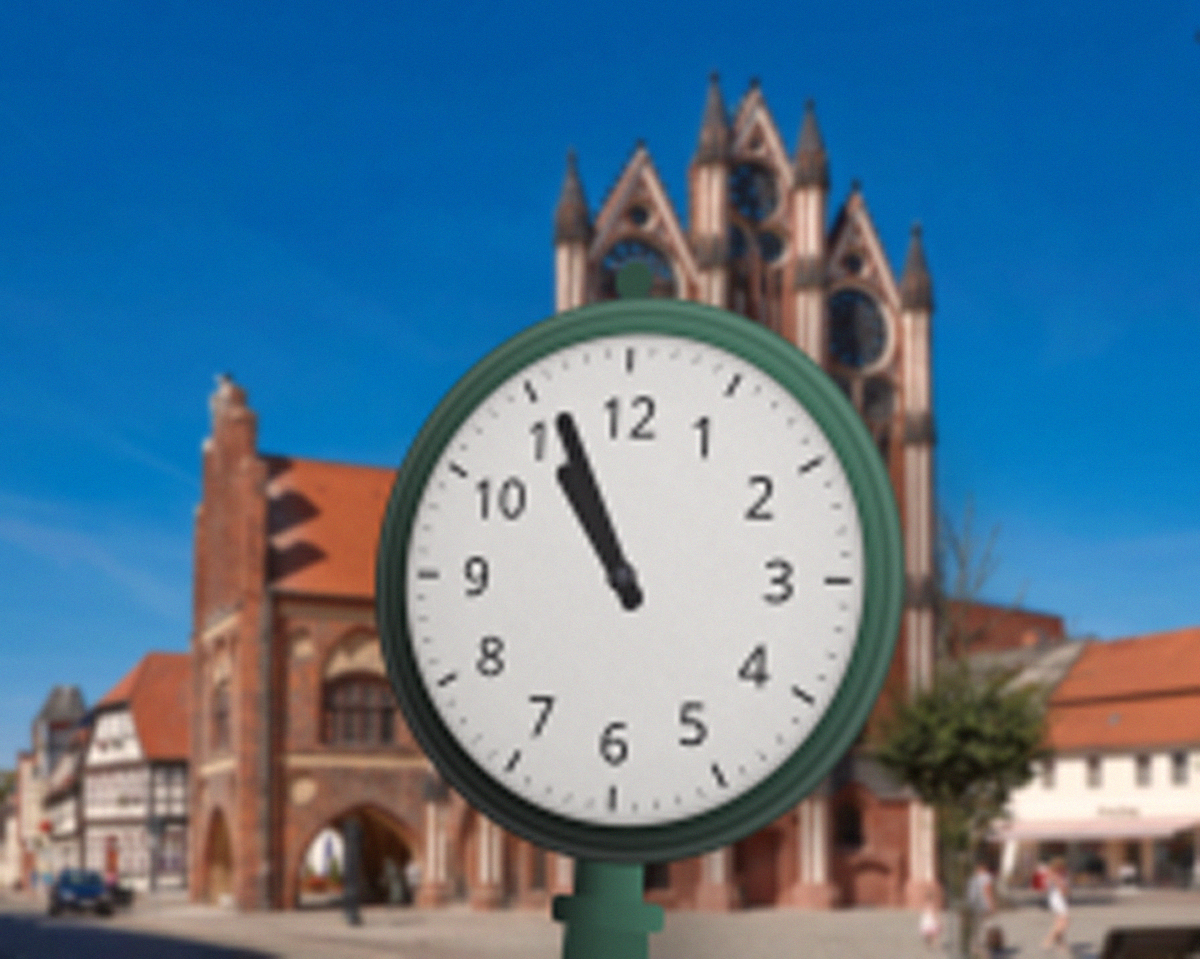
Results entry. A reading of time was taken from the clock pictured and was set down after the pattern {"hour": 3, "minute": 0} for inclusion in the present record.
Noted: {"hour": 10, "minute": 56}
